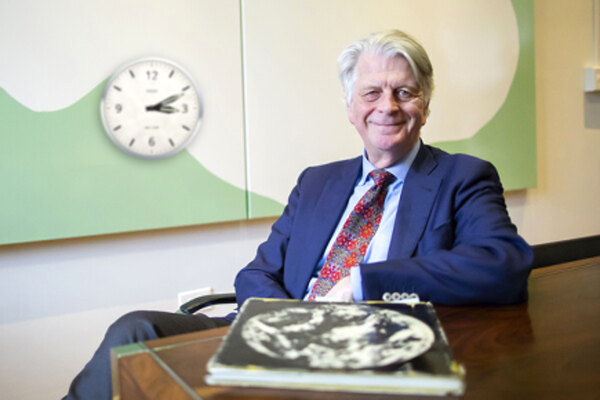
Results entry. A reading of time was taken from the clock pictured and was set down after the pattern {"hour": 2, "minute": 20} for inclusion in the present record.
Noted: {"hour": 3, "minute": 11}
